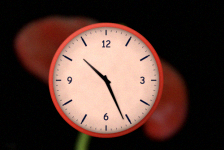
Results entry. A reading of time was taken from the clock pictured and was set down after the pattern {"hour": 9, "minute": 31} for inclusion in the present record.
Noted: {"hour": 10, "minute": 26}
